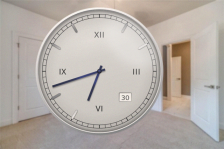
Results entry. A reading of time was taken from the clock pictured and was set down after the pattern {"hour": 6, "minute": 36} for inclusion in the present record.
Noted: {"hour": 6, "minute": 42}
